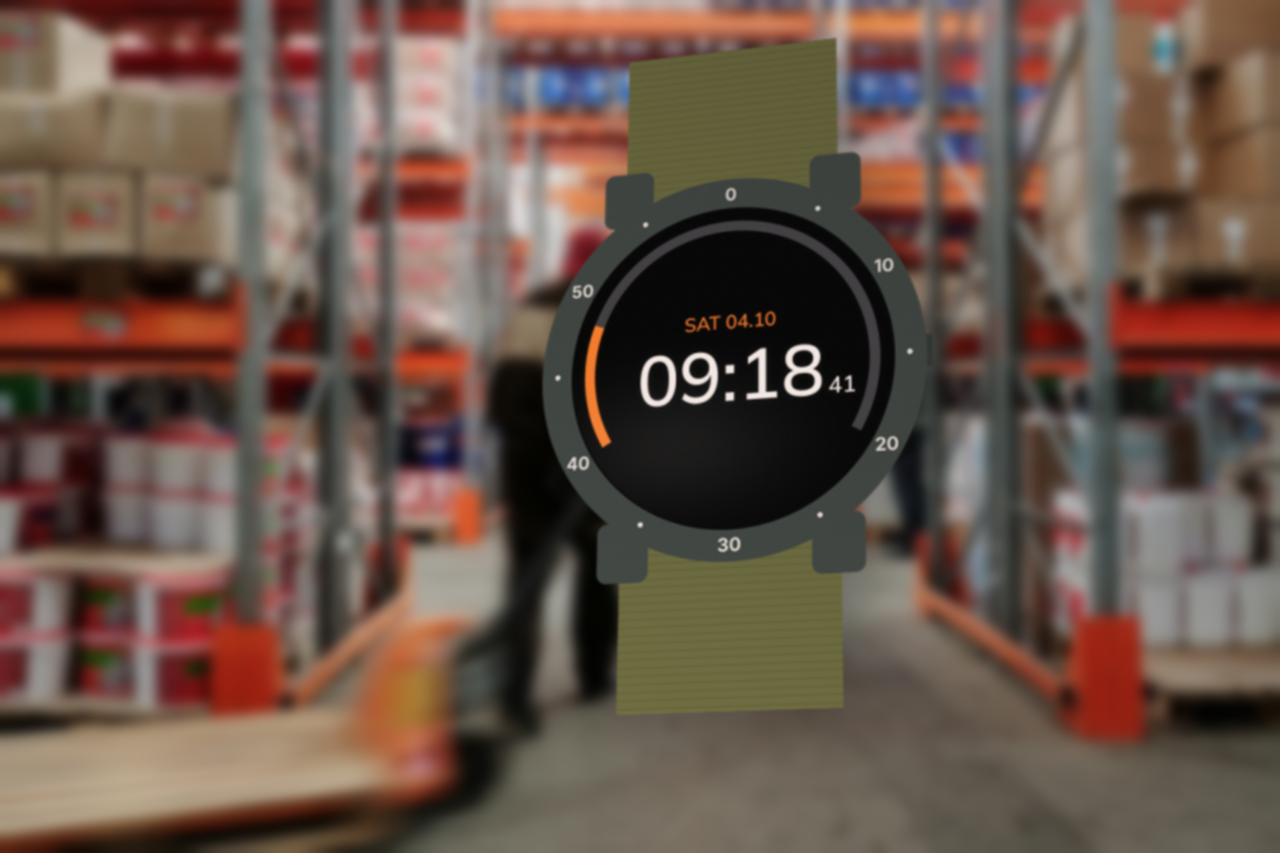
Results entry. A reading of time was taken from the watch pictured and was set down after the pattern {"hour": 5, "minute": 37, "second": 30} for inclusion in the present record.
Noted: {"hour": 9, "minute": 18, "second": 41}
